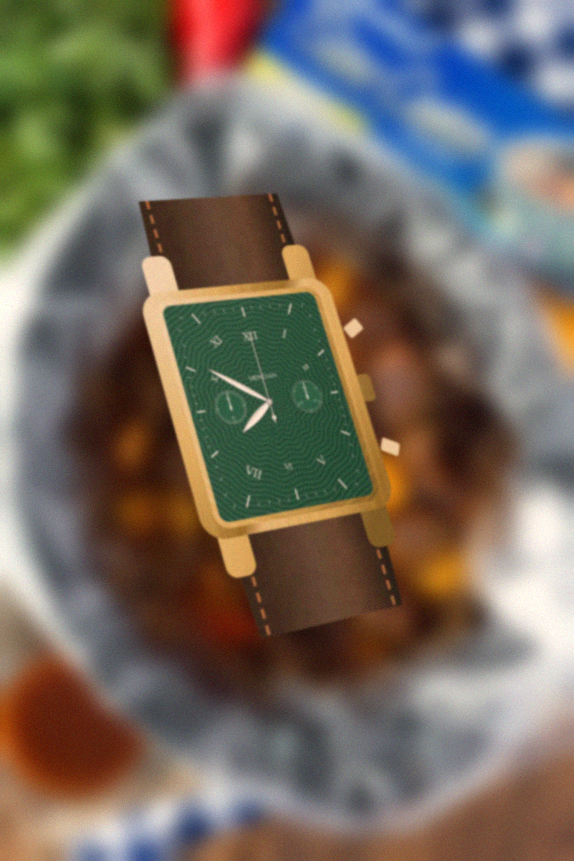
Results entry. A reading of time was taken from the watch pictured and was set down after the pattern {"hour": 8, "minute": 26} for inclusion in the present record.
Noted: {"hour": 7, "minute": 51}
